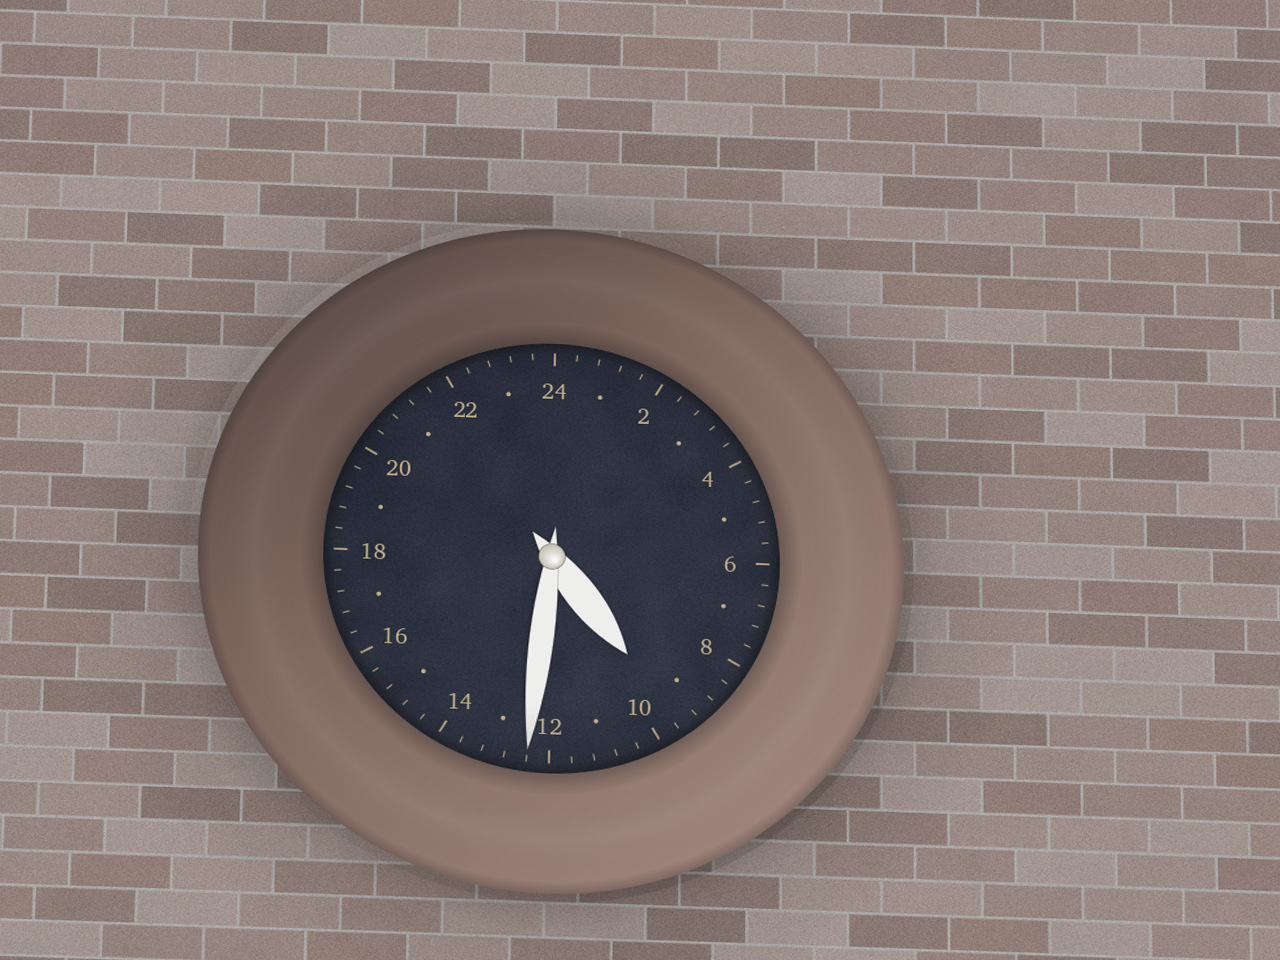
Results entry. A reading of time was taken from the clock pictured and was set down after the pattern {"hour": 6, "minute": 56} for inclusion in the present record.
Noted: {"hour": 9, "minute": 31}
